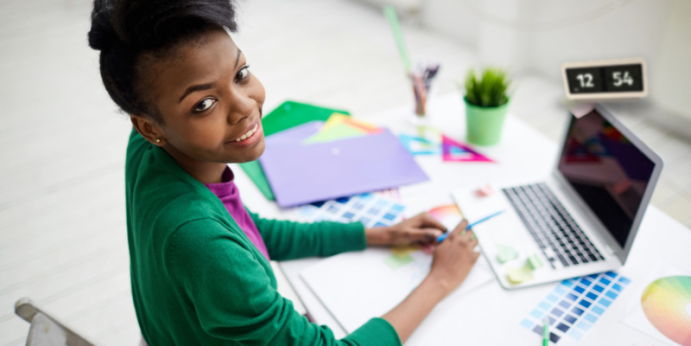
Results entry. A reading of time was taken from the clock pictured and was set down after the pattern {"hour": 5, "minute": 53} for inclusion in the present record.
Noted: {"hour": 12, "minute": 54}
